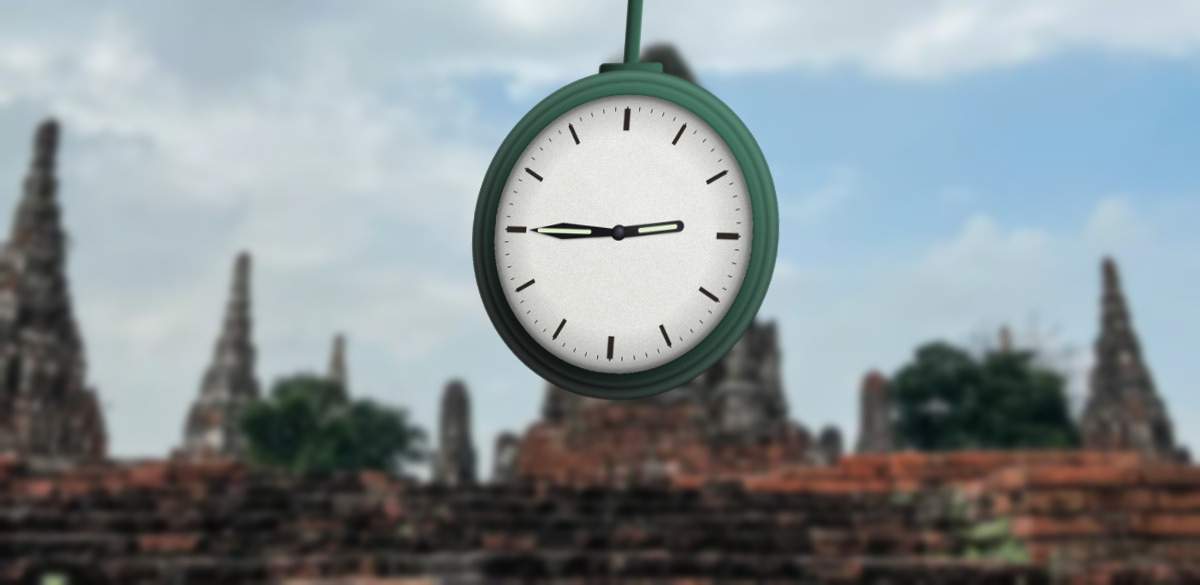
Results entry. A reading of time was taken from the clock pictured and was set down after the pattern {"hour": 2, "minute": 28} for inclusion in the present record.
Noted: {"hour": 2, "minute": 45}
